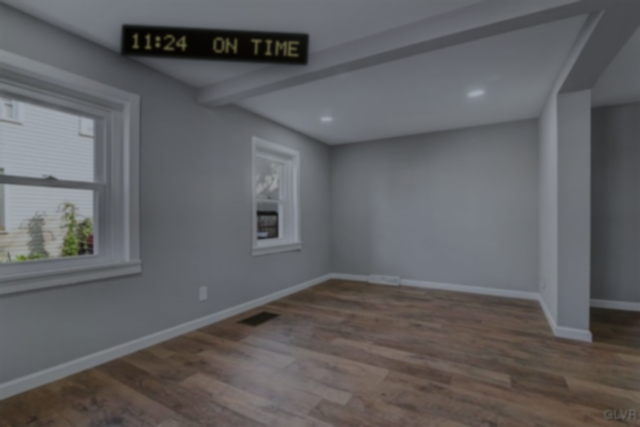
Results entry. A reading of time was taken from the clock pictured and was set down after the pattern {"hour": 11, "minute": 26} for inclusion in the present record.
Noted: {"hour": 11, "minute": 24}
